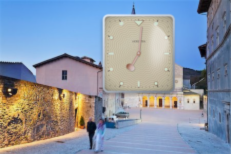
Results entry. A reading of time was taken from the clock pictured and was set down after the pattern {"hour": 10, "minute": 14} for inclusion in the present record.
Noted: {"hour": 7, "minute": 1}
